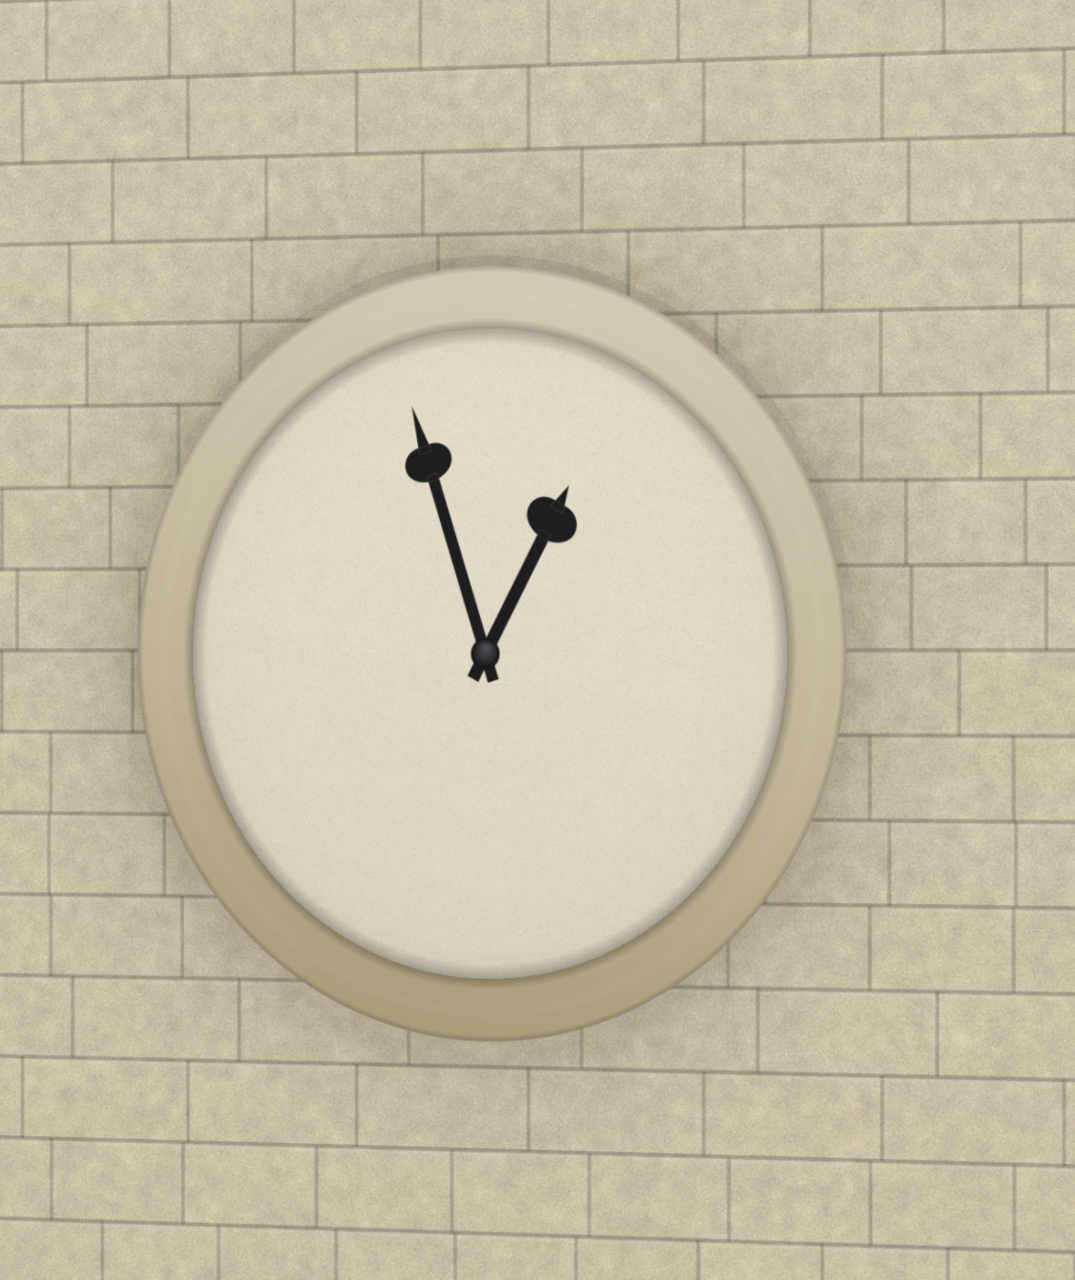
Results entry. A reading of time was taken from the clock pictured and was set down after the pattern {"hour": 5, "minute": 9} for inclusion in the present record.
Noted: {"hour": 12, "minute": 57}
